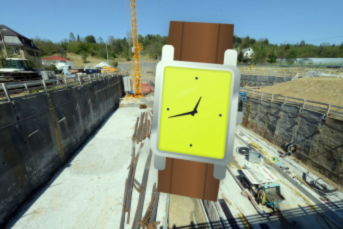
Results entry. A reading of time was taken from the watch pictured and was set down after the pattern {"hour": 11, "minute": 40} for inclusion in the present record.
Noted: {"hour": 12, "minute": 42}
